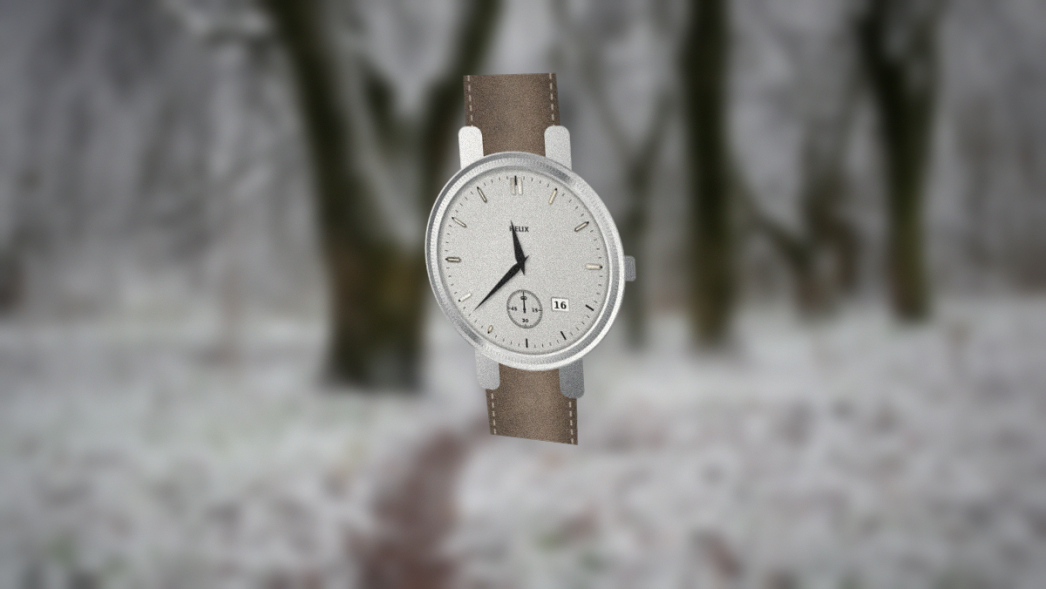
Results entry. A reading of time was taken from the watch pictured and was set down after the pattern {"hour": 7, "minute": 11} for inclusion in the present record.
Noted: {"hour": 11, "minute": 38}
